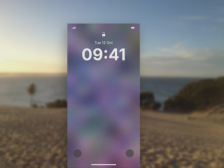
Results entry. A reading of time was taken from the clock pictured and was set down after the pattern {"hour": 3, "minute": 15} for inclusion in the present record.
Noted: {"hour": 9, "minute": 41}
